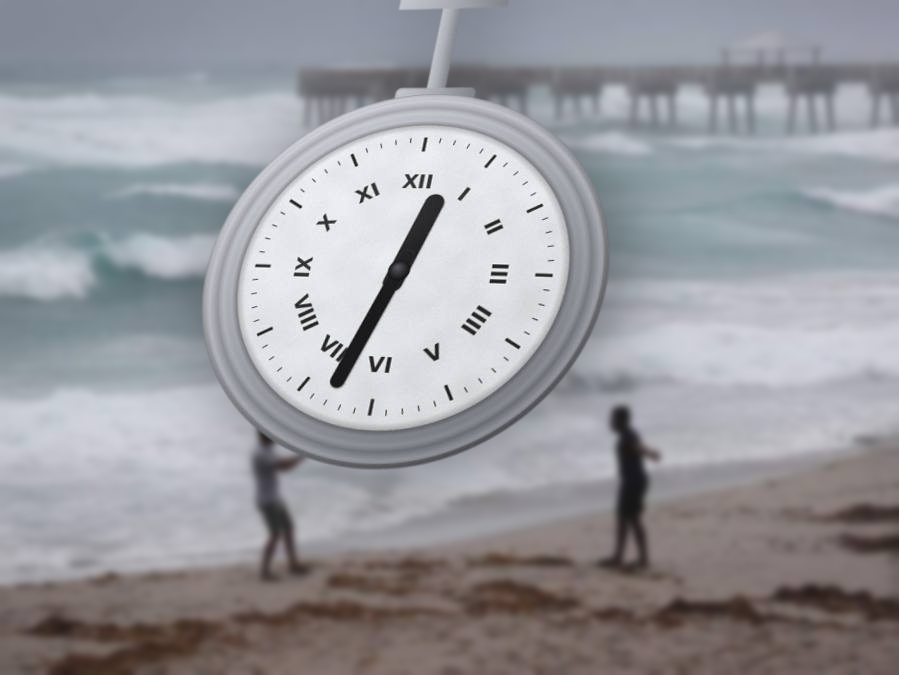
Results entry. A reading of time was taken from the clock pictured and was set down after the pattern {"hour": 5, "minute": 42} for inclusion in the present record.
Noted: {"hour": 12, "minute": 33}
